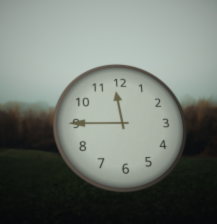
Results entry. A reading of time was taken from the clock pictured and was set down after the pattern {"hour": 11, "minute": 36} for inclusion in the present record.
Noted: {"hour": 11, "minute": 45}
